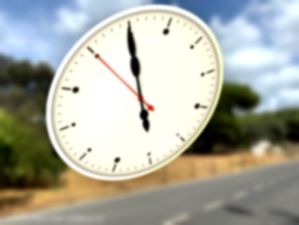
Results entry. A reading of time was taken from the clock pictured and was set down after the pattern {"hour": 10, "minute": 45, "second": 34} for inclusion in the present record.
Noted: {"hour": 4, "minute": 54, "second": 50}
